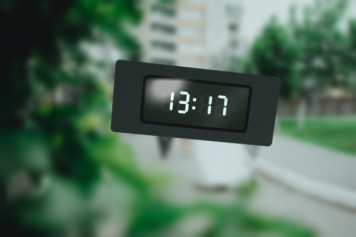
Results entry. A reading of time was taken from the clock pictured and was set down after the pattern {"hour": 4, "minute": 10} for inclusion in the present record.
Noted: {"hour": 13, "minute": 17}
